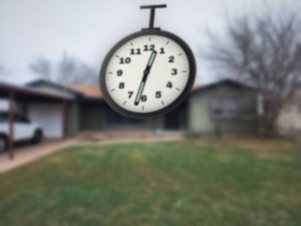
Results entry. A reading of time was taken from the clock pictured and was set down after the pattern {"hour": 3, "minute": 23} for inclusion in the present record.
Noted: {"hour": 12, "minute": 32}
